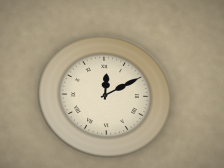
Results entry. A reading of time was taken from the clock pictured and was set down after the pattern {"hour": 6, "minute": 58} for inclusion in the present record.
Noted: {"hour": 12, "minute": 10}
